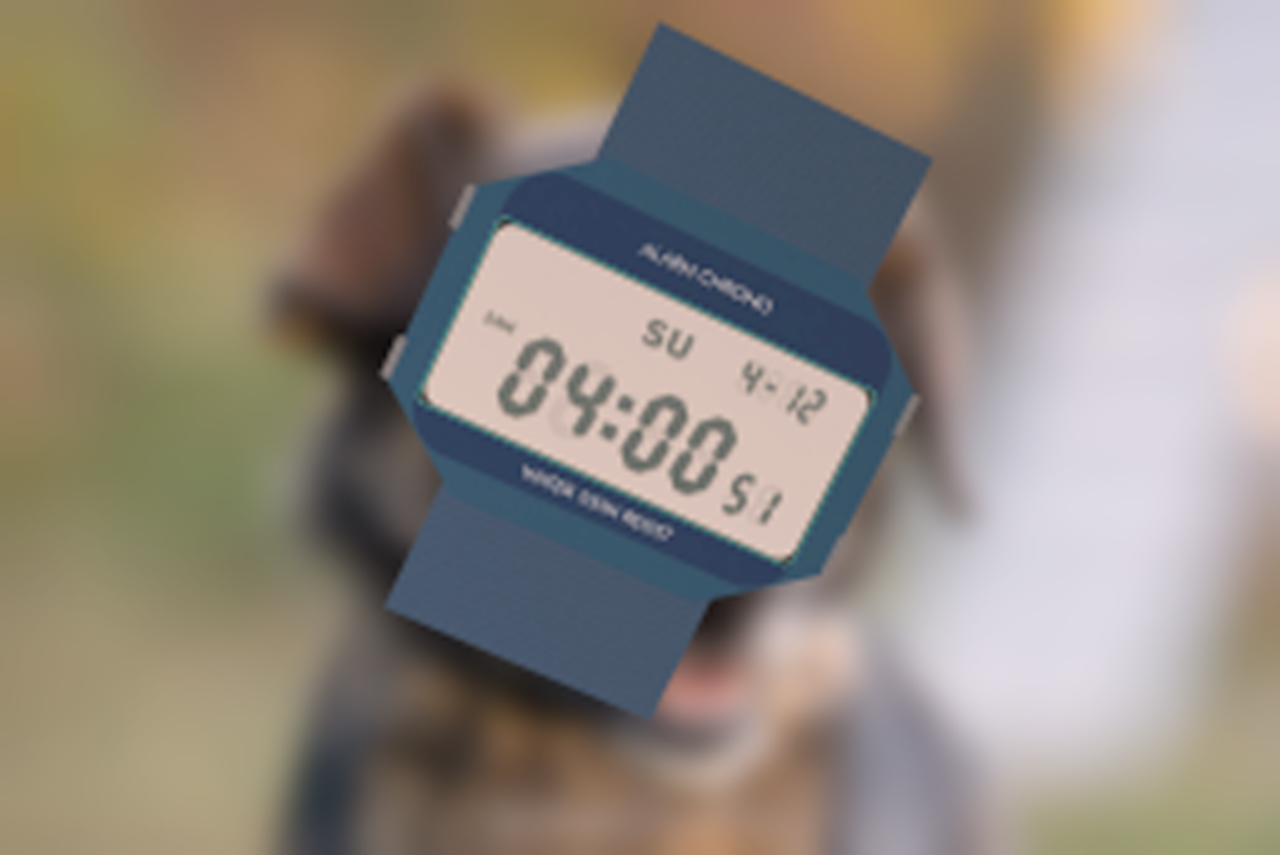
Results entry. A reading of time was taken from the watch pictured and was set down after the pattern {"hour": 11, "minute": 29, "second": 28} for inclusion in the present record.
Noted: {"hour": 4, "minute": 0, "second": 51}
